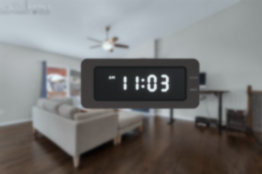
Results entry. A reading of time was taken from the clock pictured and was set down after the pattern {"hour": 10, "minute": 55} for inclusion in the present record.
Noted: {"hour": 11, "minute": 3}
